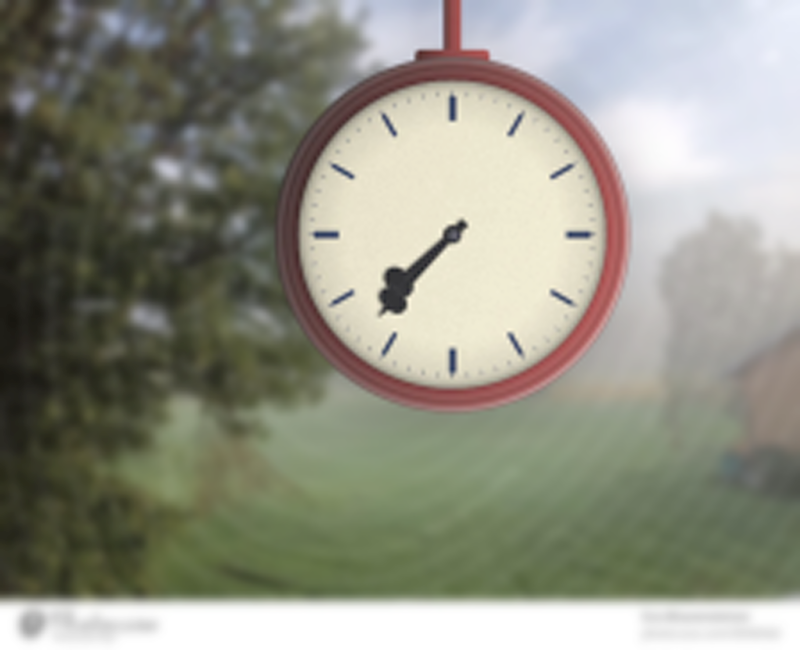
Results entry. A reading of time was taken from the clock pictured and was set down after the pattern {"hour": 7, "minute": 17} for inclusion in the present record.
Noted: {"hour": 7, "minute": 37}
